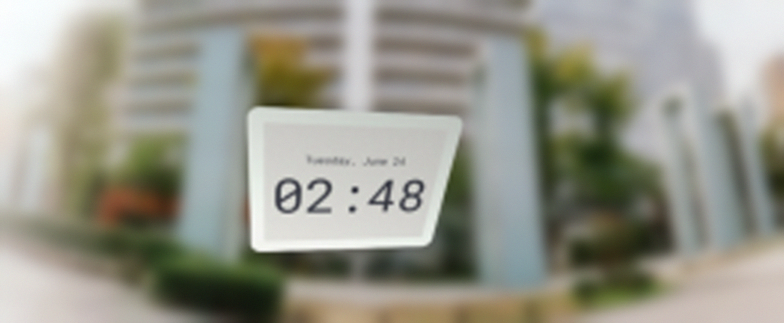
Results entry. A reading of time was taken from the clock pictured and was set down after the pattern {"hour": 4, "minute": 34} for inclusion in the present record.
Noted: {"hour": 2, "minute": 48}
